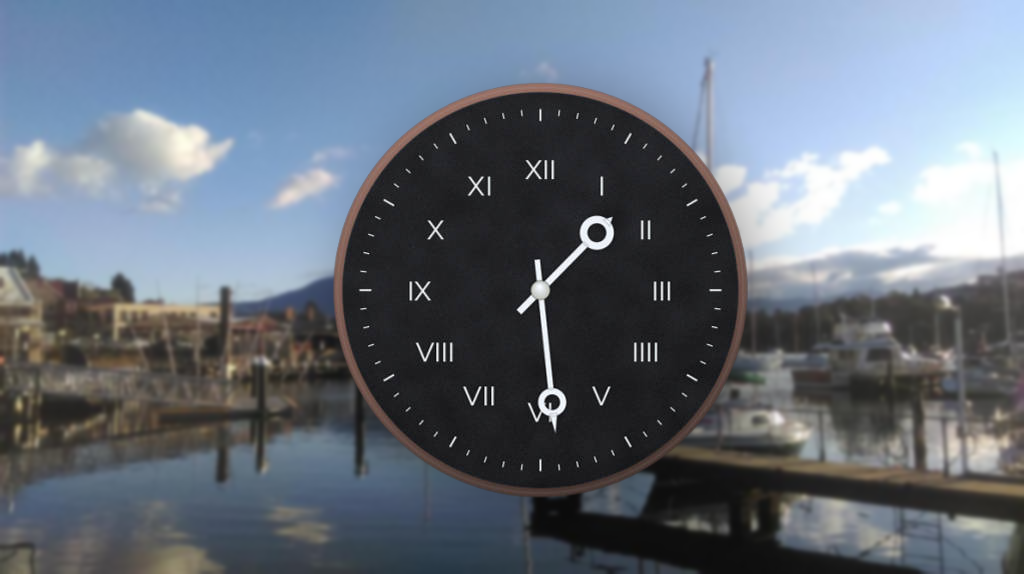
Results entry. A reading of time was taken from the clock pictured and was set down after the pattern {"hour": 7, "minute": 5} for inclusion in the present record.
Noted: {"hour": 1, "minute": 29}
